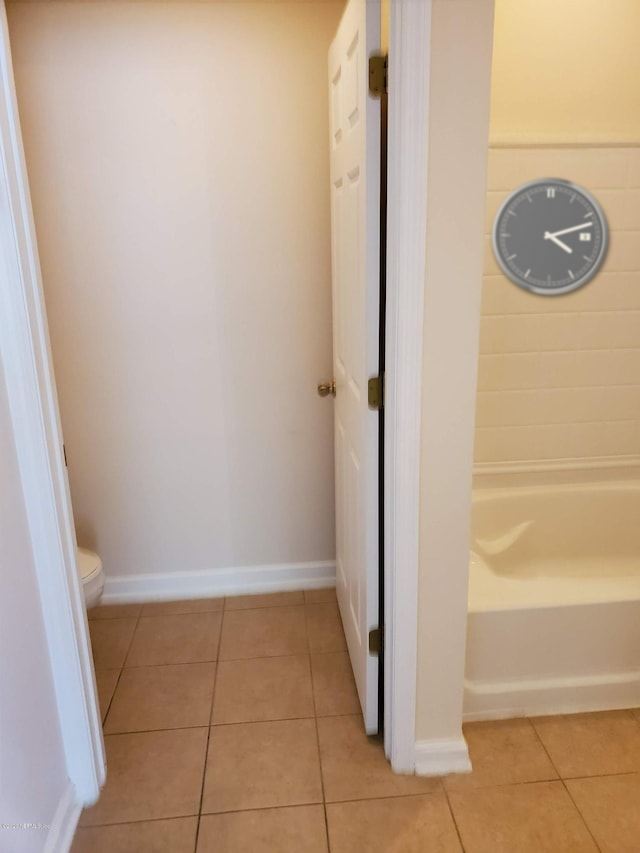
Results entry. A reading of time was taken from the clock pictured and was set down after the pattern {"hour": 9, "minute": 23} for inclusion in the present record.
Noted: {"hour": 4, "minute": 12}
